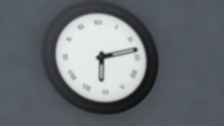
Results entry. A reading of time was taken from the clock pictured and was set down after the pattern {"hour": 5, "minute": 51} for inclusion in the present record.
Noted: {"hour": 6, "minute": 13}
